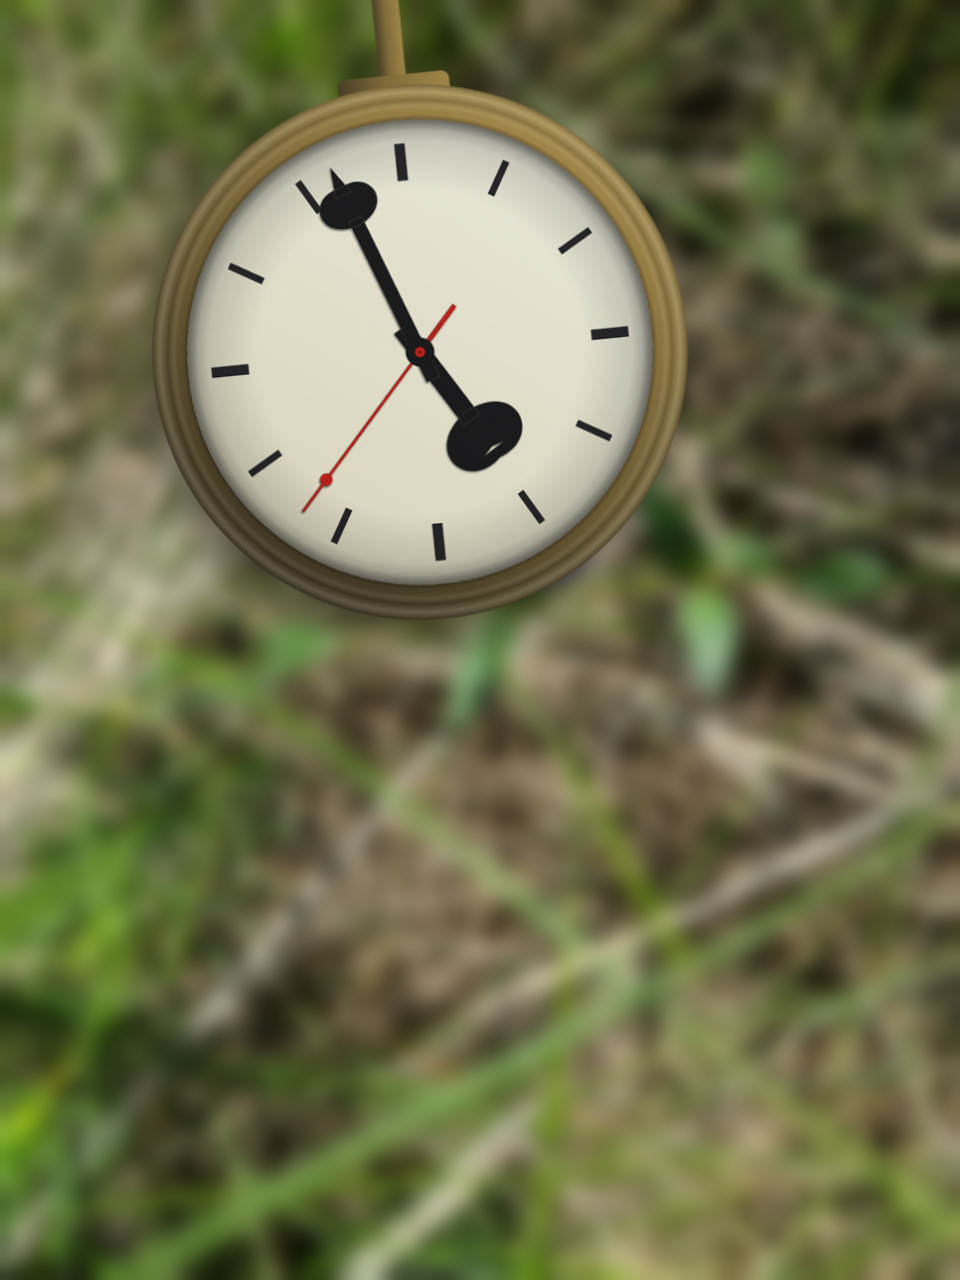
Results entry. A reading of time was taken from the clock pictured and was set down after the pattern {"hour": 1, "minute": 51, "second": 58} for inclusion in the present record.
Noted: {"hour": 4, "minute": 56, "second": 37}
